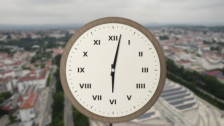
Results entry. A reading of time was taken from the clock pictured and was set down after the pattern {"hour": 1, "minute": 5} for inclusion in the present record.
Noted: {"hour": 6, "minute": 2}
